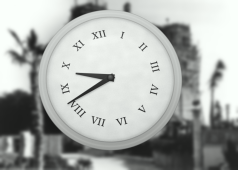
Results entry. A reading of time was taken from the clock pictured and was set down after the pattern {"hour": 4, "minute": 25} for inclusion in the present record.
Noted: {"hour": 9, "minute": 42}
